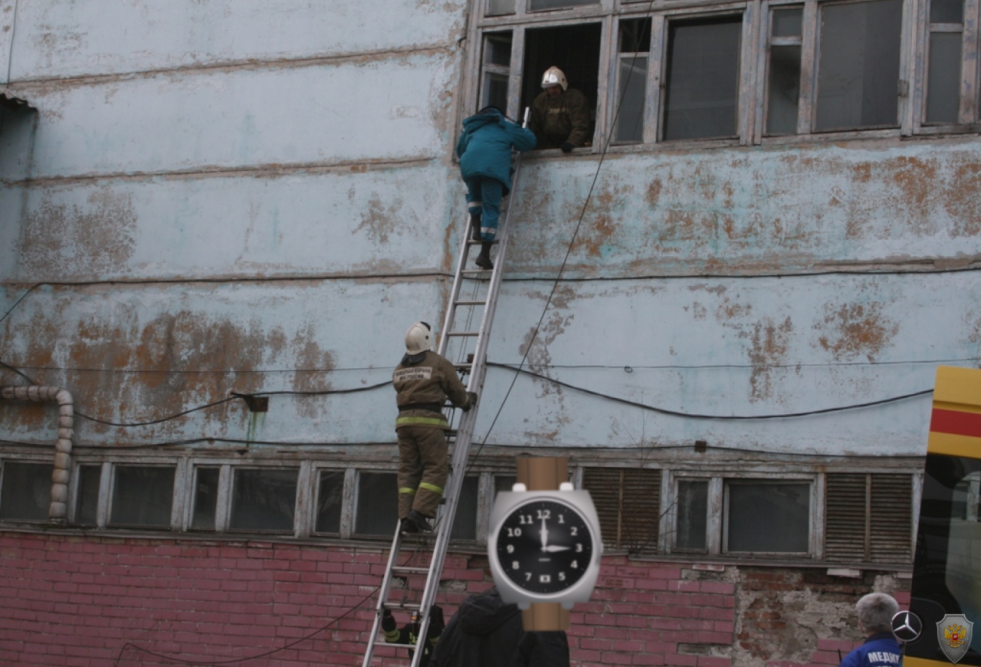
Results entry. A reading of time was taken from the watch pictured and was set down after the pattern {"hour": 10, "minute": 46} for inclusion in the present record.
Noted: {"hour": 3, "minute": 0}
